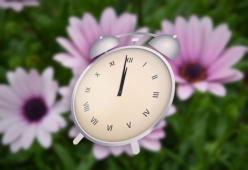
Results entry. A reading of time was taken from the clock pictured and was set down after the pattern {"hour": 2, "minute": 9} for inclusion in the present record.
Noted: {"hour": 11, "minute": 59}
